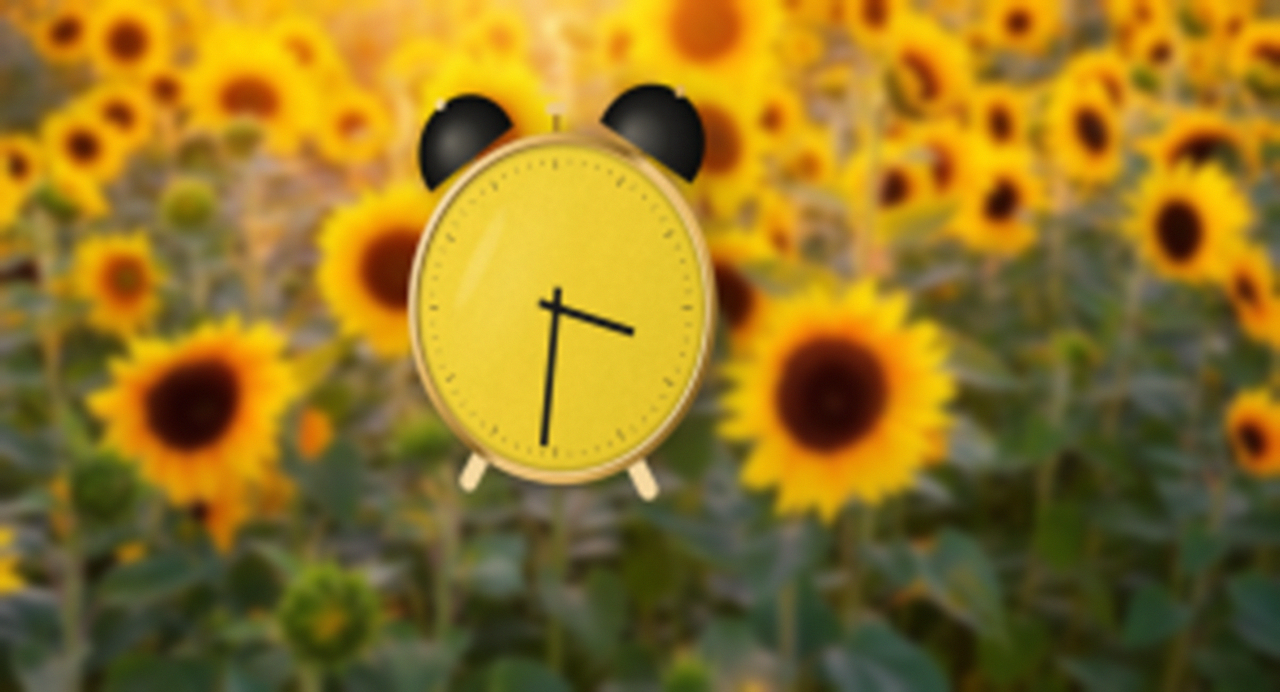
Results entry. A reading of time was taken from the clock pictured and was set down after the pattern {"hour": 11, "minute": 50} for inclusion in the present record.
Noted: {"hour": 3, "minute": 31}
